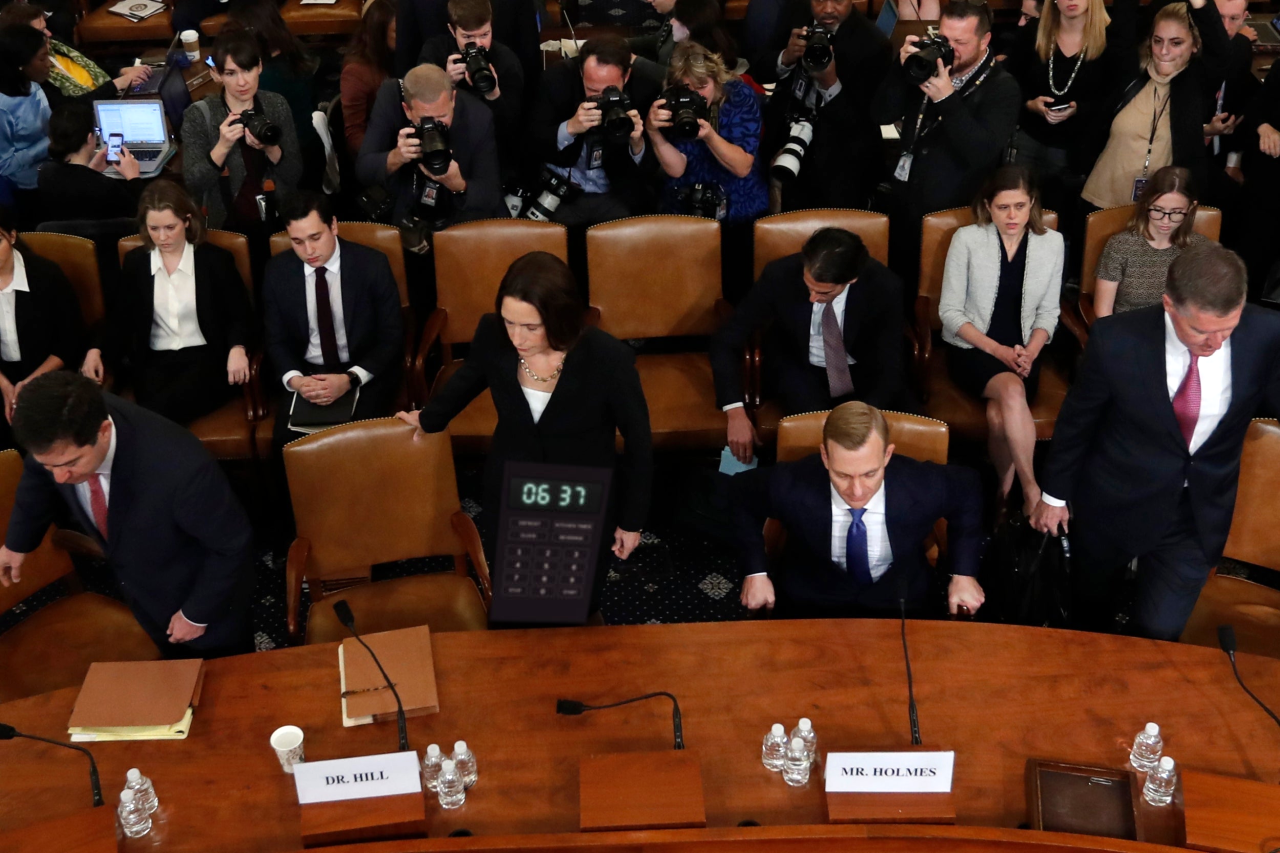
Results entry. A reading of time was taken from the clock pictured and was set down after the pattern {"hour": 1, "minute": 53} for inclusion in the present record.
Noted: {"hour": 6, "minute": 37}
